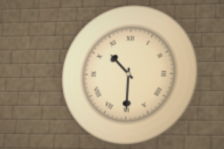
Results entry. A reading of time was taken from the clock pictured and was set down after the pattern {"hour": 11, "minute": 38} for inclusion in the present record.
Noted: {"hour": 10, "minute": 30}
